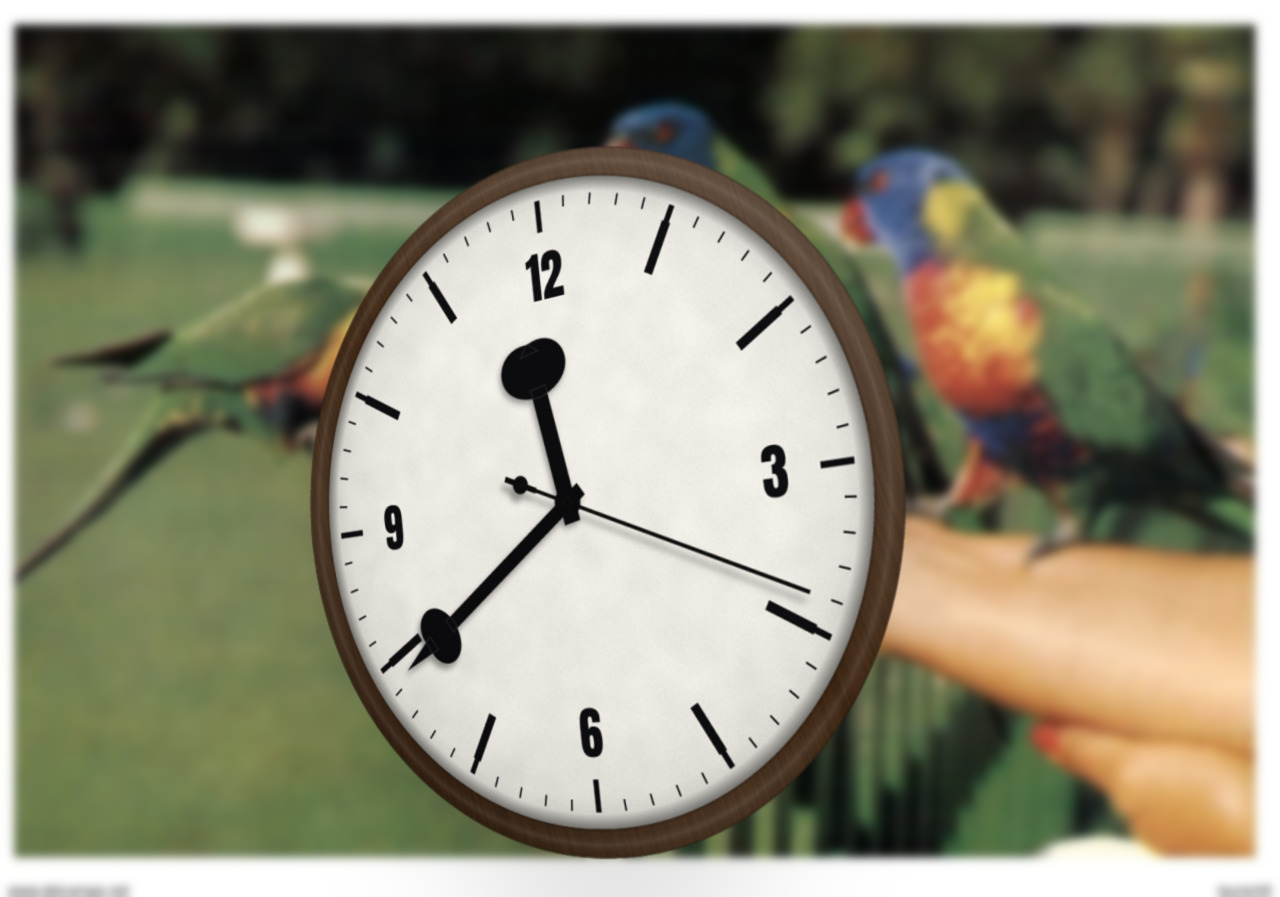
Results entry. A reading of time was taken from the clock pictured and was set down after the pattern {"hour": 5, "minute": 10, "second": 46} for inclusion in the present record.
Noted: {"hour": 11, "minute": 39, "second": 19}
